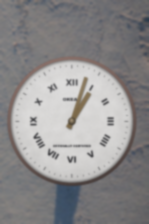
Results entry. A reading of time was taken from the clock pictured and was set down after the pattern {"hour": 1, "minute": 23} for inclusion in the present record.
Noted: {"hour": 1, "minute": 3}
